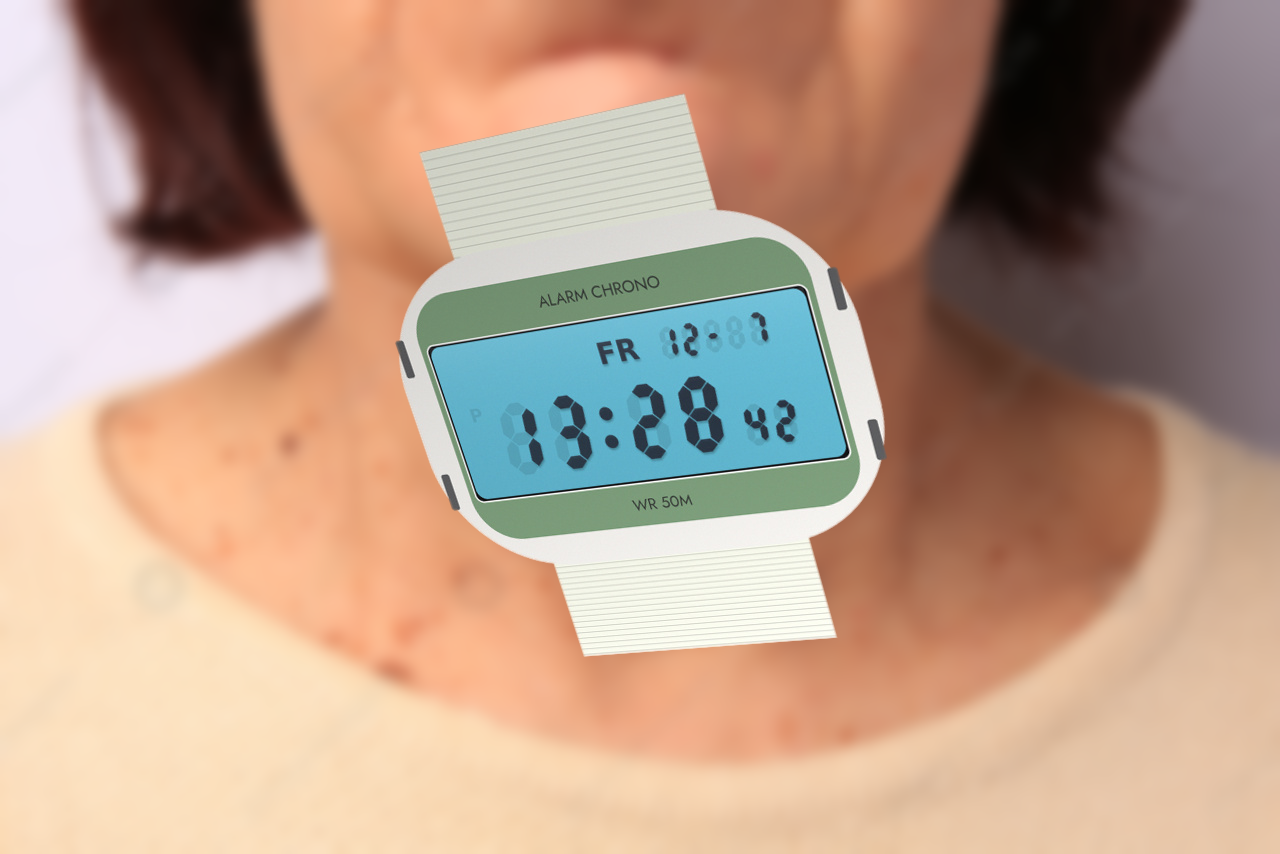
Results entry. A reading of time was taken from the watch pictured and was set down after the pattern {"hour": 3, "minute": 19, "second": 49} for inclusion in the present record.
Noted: {"hour": 13, "minute": 28, "second": 42}
